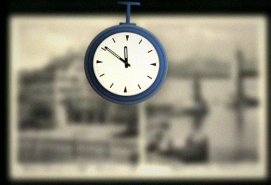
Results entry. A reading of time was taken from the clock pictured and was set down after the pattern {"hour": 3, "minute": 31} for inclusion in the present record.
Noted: {"hour": 11, "minute": 51}
